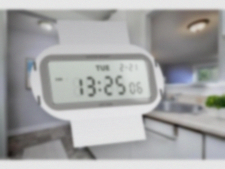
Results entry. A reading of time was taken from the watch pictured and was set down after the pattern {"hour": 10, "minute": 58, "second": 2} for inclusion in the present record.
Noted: {"hour": 13, "minute": 25, "second": 6}
